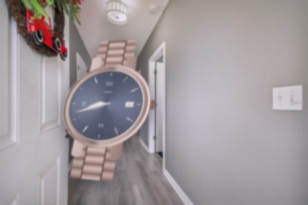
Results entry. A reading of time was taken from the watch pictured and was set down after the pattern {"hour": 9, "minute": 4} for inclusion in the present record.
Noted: {"hour": 8, "minute": 42}
